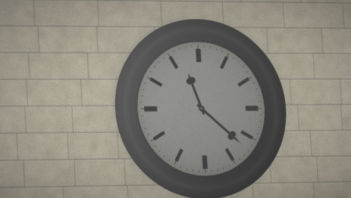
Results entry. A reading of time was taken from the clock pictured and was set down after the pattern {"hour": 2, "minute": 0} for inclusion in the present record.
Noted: {"hour": 11, "minute": 22}
